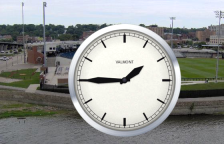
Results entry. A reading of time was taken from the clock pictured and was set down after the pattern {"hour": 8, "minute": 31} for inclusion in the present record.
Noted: {"hour": 1, "minute": 45}
